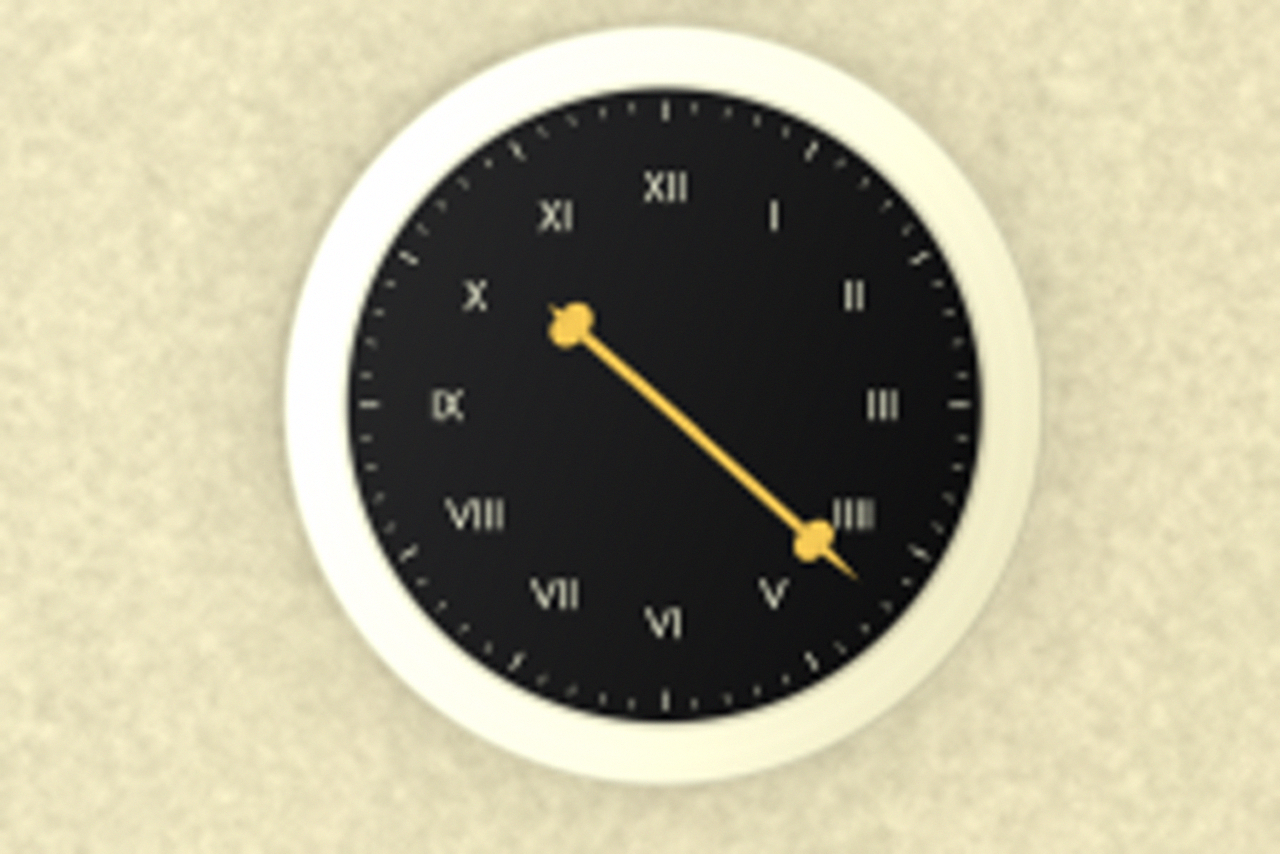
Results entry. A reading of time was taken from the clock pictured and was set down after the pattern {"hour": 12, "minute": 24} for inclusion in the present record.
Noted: {"hour": 10, "minute": 22}
